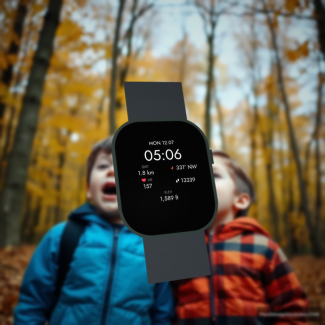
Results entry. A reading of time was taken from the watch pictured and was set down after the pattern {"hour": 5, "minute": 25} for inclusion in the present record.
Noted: {"hour": 5, "minute": 6}
